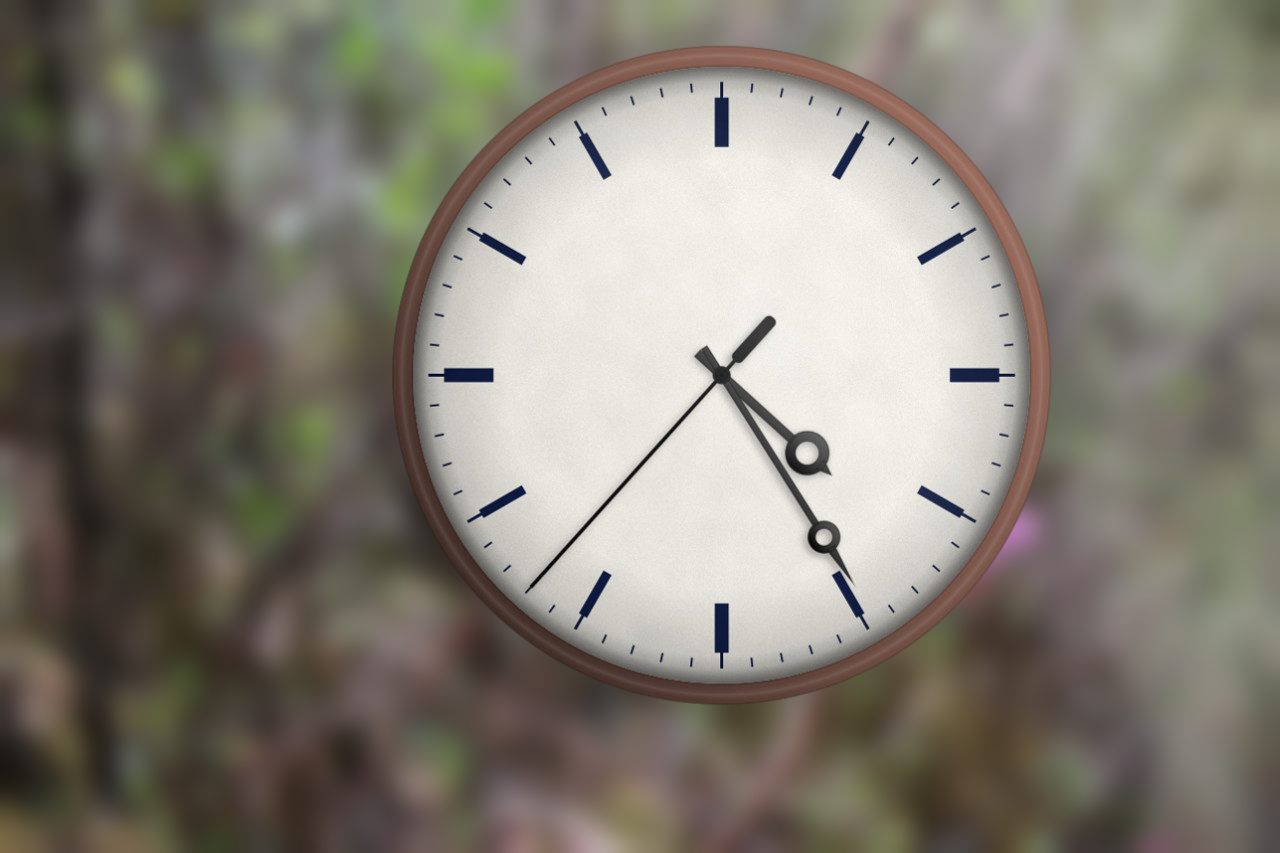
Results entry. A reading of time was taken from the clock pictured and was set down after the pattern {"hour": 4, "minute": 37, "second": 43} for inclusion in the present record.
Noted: {"hour": 4, "minute": 24, "second": 37}
